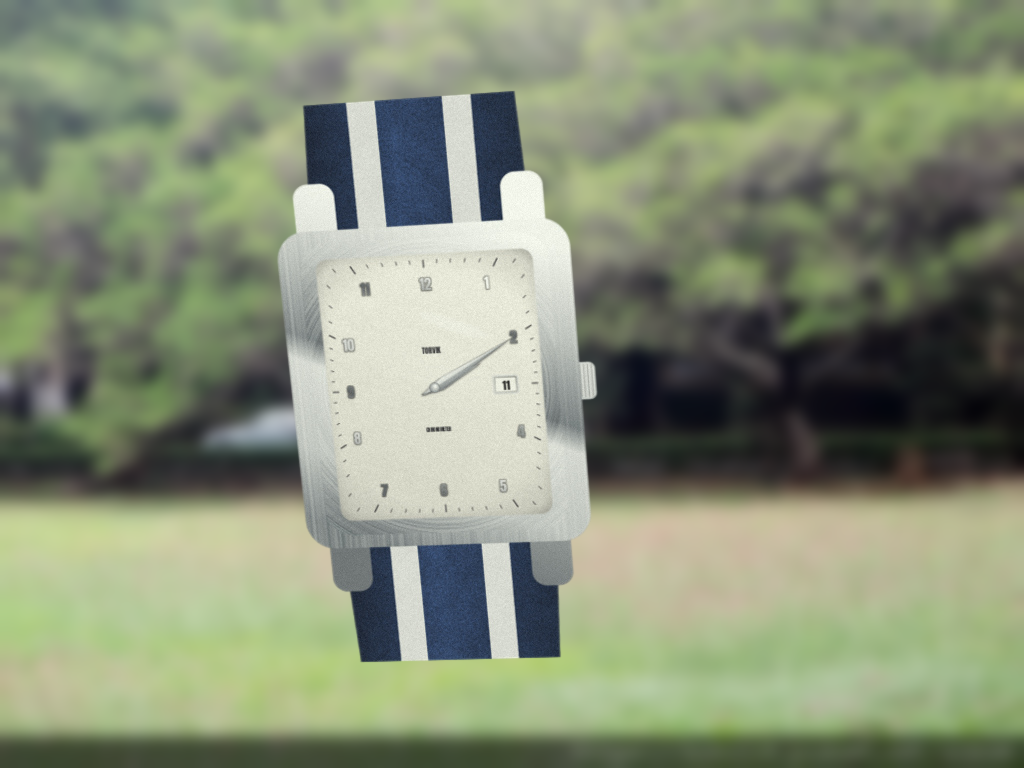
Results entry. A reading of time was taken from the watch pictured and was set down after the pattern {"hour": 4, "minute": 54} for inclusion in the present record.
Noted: {"hour": 2, "minute": 10}
